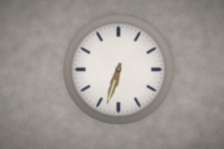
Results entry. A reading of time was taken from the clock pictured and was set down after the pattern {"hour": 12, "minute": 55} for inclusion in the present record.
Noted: {"hour": 6, "minute": 33}
